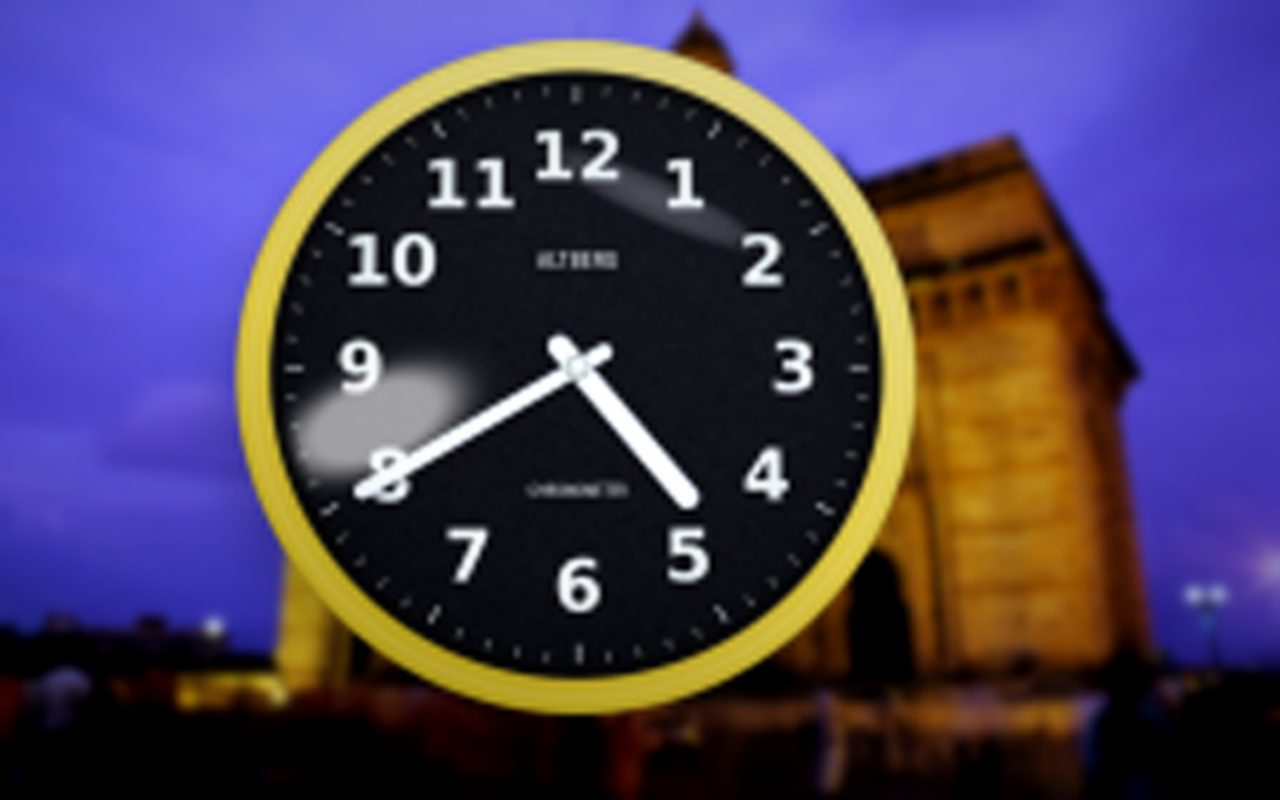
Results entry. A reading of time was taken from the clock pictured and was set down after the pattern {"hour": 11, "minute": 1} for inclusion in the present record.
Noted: {"hour": 4, "minute": 40}
